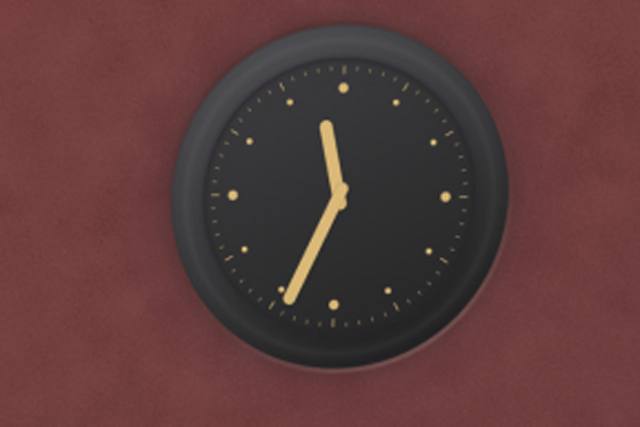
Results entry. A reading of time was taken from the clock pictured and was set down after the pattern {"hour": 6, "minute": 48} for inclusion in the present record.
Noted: {"hour": 11, "minute": 34}
